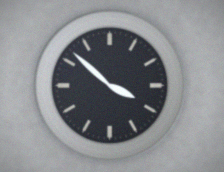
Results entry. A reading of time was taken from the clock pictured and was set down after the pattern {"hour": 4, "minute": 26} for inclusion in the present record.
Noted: {"hour": 3, "minute": 52}
